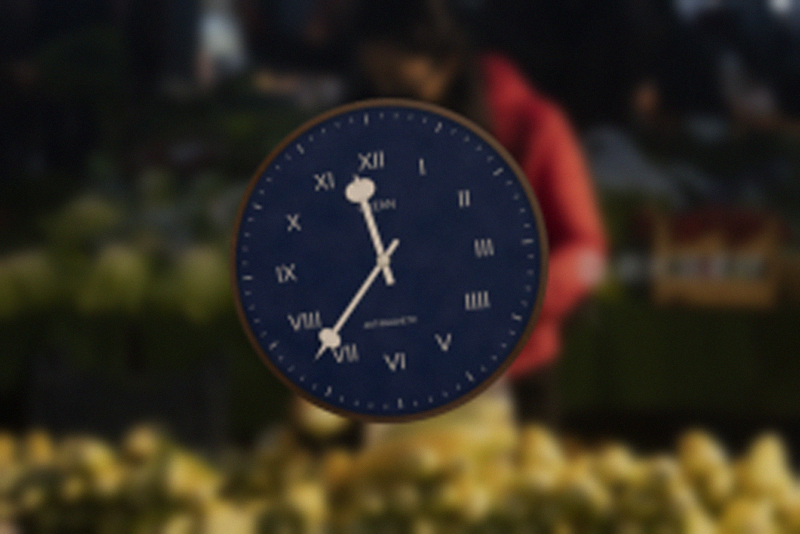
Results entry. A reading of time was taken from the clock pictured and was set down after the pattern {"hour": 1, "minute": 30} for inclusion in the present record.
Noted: {"hour": 11, "minute": 37}
